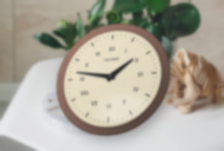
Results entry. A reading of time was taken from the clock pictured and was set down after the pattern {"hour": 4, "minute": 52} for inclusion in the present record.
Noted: {"hour": 1, "minute": 47}
